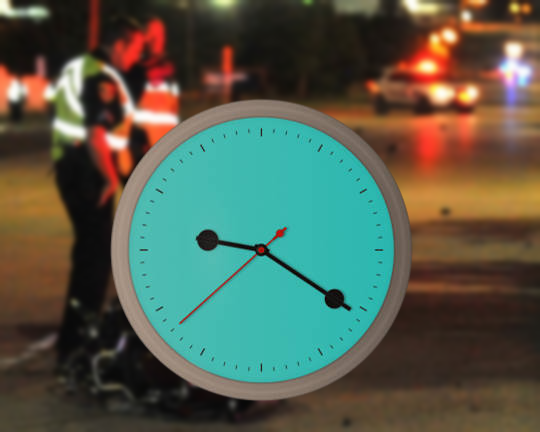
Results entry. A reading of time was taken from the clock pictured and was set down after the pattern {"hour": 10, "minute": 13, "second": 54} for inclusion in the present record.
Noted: {"hour": 9, "minute": 20, "second": 38}
